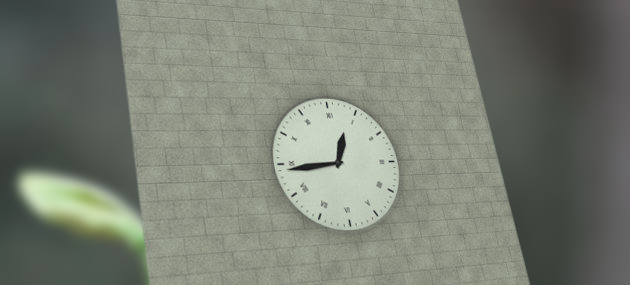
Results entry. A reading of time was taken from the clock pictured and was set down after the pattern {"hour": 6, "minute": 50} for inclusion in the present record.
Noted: {"hour": 12, "minute": 44}
